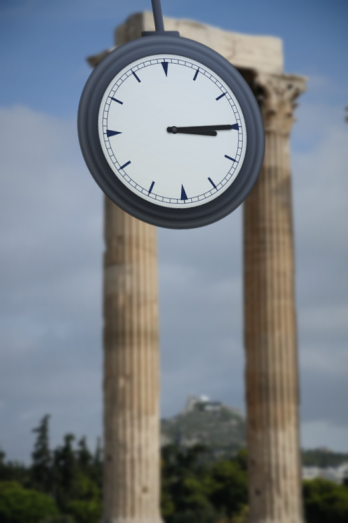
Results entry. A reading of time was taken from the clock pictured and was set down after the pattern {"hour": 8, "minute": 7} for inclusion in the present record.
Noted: {"hour": 3, "minute": 15}
